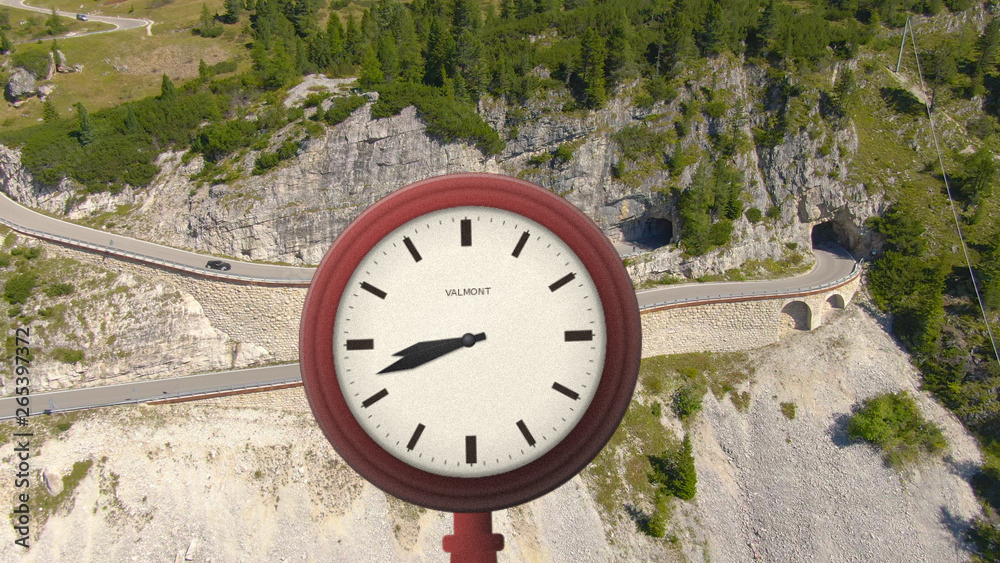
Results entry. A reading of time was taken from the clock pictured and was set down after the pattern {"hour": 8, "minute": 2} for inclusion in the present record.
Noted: {"hour": 8, "minute": 42}
